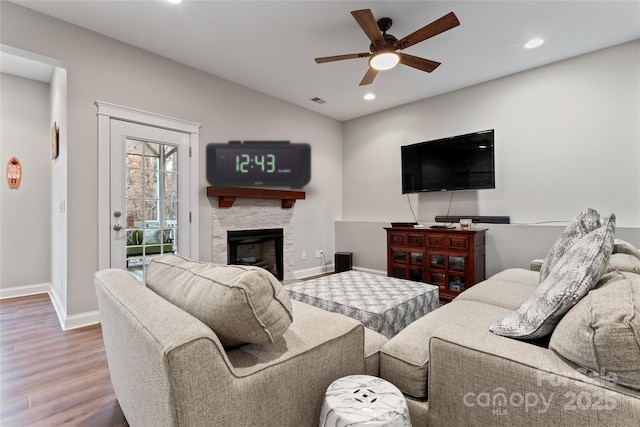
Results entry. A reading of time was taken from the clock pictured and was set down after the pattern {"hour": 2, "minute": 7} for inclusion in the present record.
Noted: {"hour": 12, "minute": 43}
